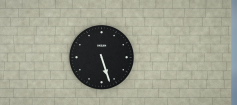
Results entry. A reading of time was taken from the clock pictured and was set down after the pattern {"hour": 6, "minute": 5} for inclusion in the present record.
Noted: {"hour": 5, "minute": 27}
